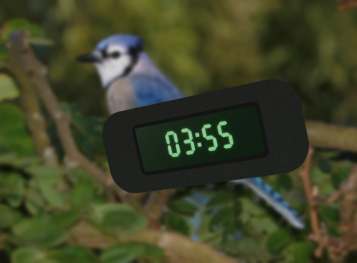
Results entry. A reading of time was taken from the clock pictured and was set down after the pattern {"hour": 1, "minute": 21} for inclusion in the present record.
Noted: {"hour": 3, "minute": 55}
